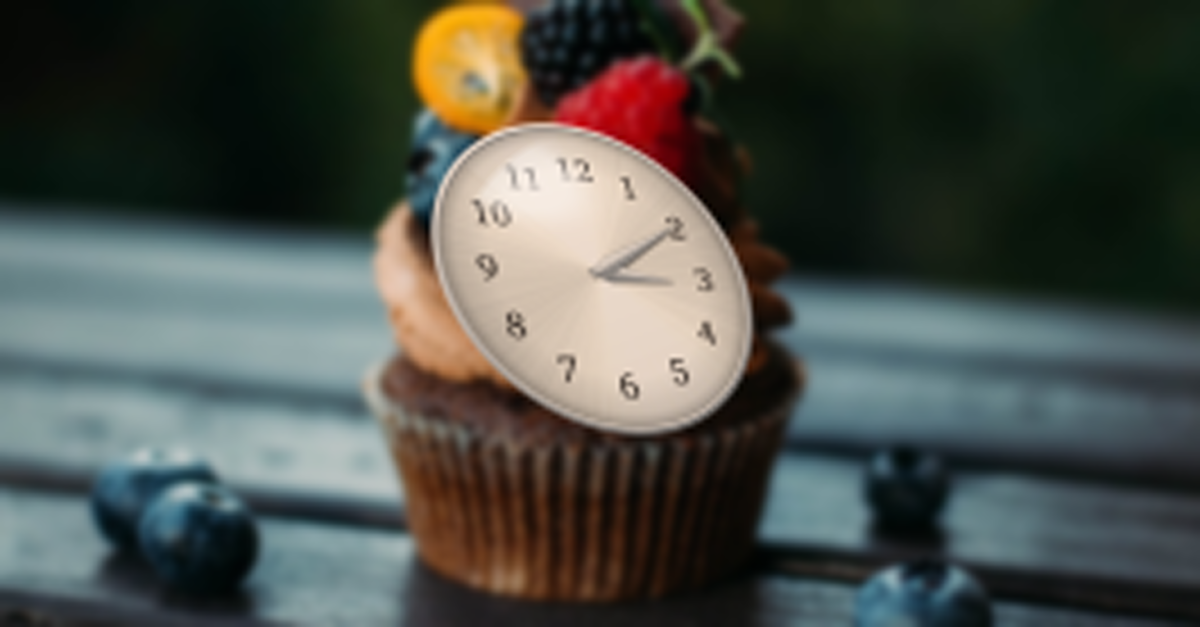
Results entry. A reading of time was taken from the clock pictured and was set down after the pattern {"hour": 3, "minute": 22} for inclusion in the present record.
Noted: {"hour": 3, "minute": 10}
